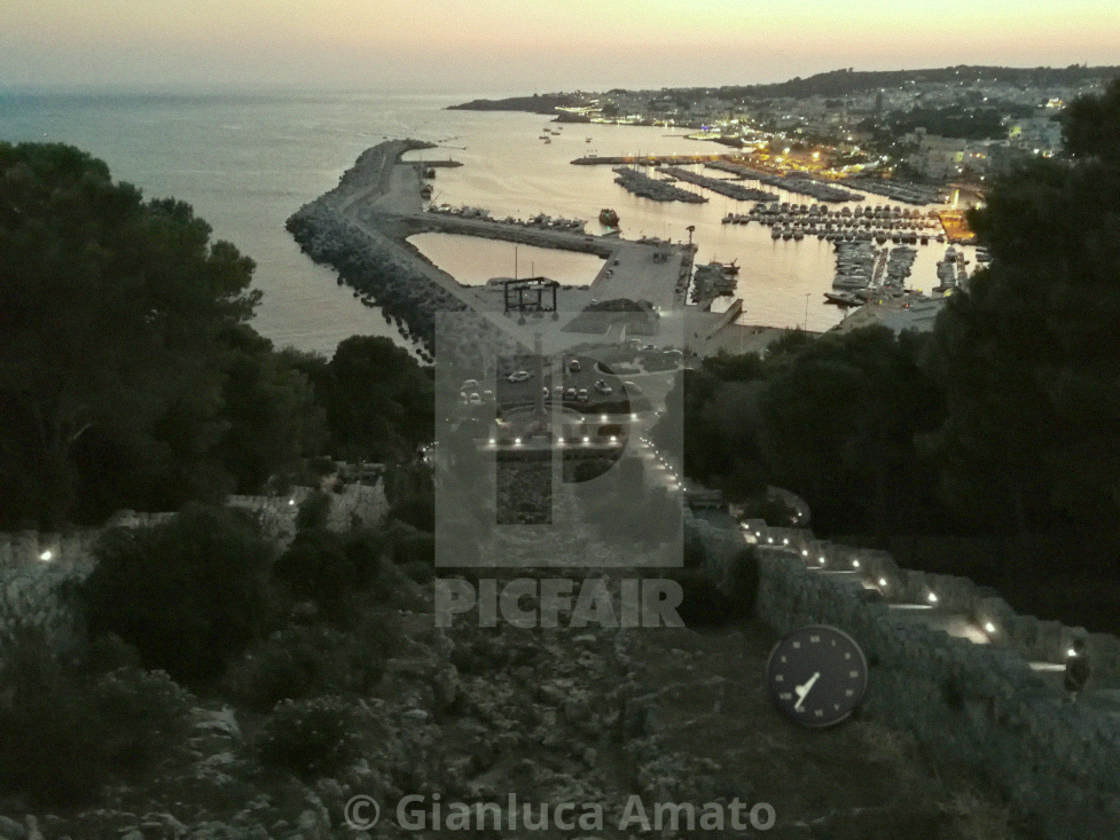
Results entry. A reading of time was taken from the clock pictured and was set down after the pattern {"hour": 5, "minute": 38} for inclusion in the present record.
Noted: {"hour": 7, "minute": 36}
